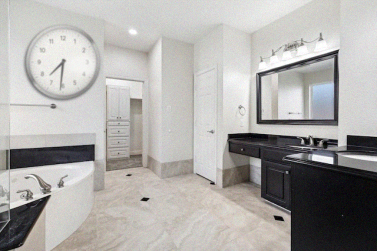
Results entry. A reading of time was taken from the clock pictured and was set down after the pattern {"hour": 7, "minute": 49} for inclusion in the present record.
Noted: {"hour": 7, "minute": 31}
